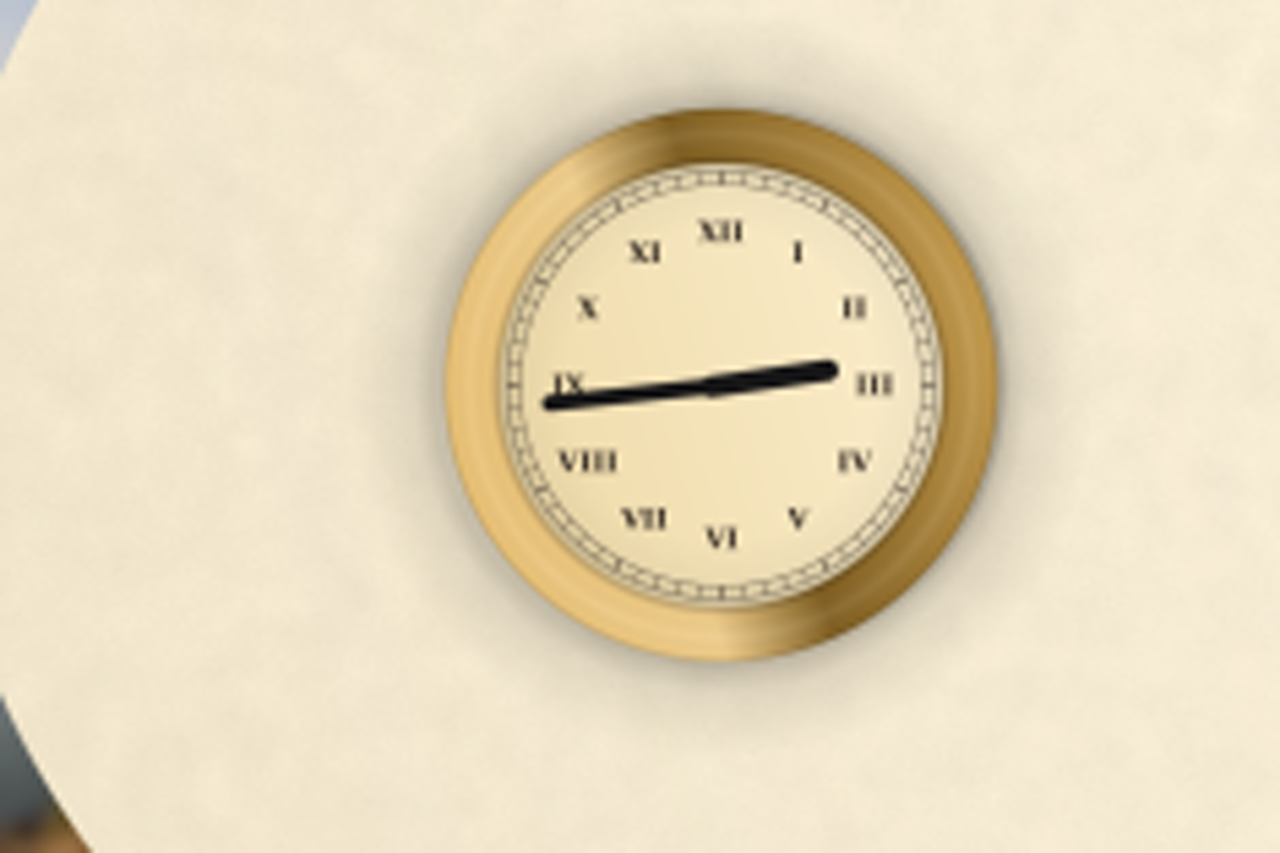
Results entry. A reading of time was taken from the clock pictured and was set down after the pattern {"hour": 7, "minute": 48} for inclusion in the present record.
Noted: {"hour": 2, "minute": 44}
